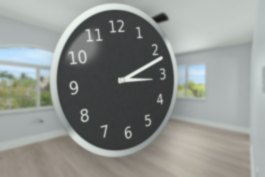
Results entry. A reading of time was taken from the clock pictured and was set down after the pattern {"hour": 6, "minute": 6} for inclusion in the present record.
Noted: {"hour": 3, "minute": 12}
